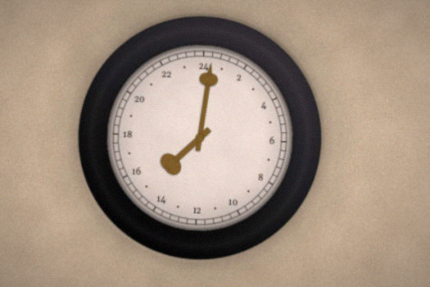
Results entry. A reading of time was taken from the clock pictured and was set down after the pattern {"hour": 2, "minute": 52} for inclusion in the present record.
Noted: {"hour": 15, "minute": 1}
